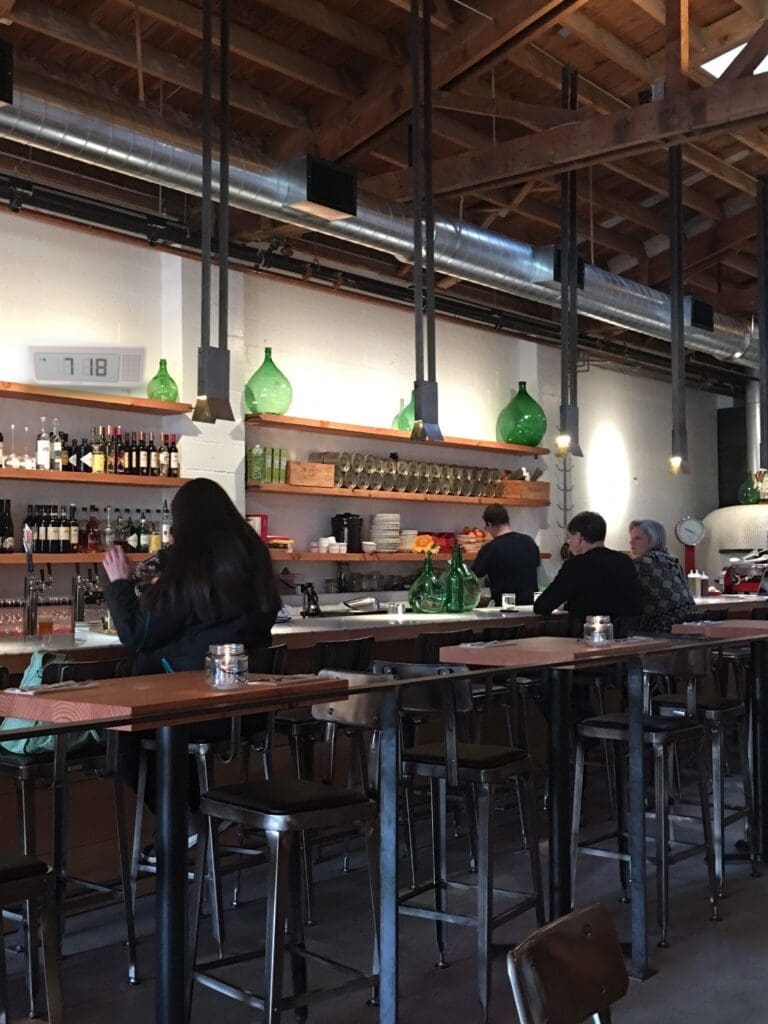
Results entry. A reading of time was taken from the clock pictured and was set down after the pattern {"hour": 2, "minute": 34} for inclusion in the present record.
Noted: {"hour": 7, "minute": 18}
